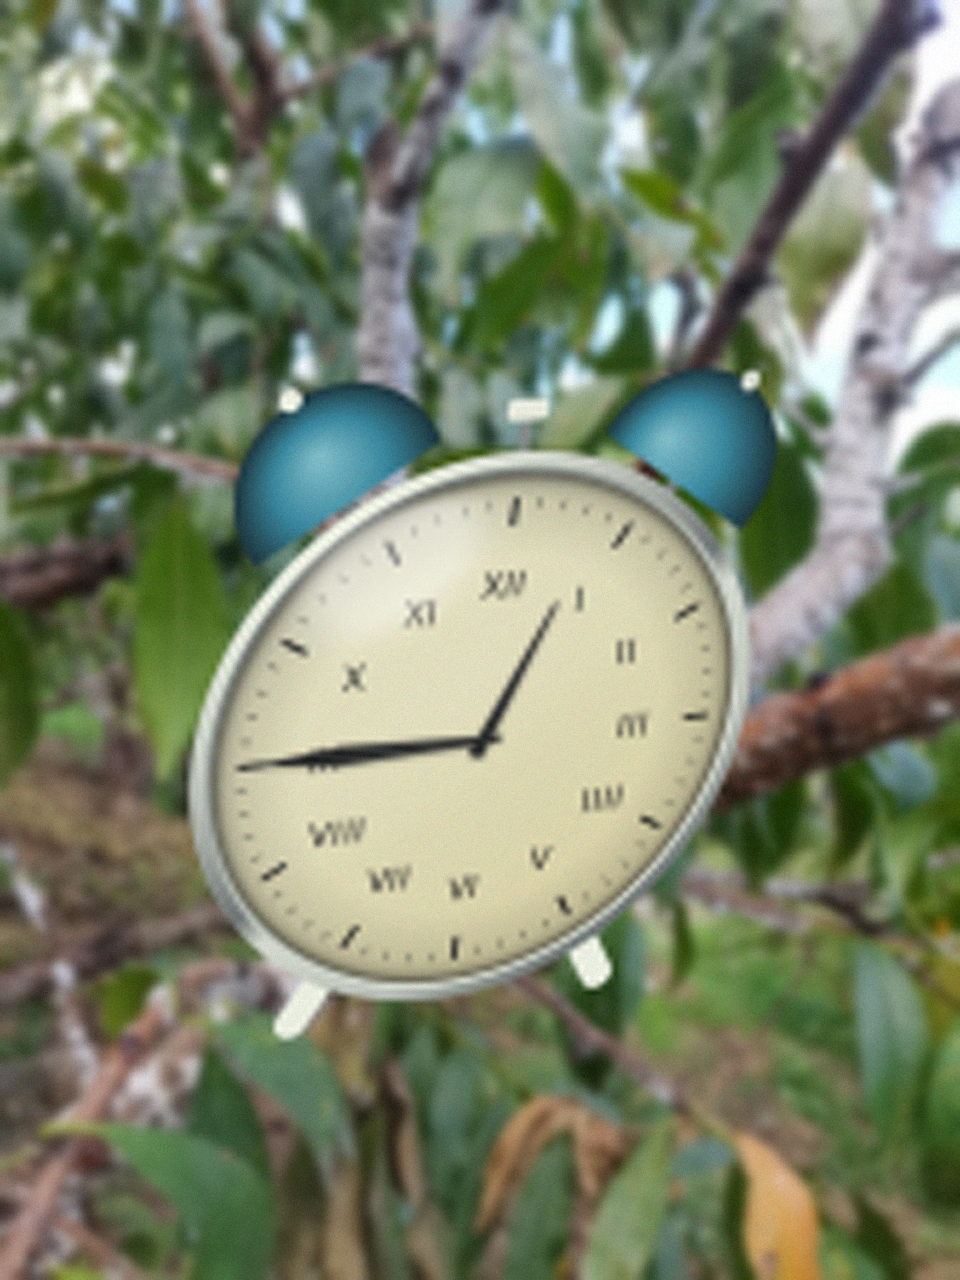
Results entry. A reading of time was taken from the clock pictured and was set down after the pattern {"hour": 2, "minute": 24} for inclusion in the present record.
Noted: {"hour": 12, "minute": 45}
